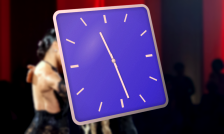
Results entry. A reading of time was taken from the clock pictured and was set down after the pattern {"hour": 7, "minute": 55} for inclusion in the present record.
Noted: {"hour": 11, "minute": 28}
